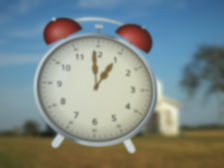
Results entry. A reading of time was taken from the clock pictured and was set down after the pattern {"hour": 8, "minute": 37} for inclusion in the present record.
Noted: {"hour": 12, "minute": 59}
